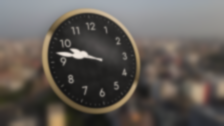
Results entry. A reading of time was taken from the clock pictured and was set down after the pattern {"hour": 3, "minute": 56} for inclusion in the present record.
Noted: {"hour": 9, "minute": 47}
